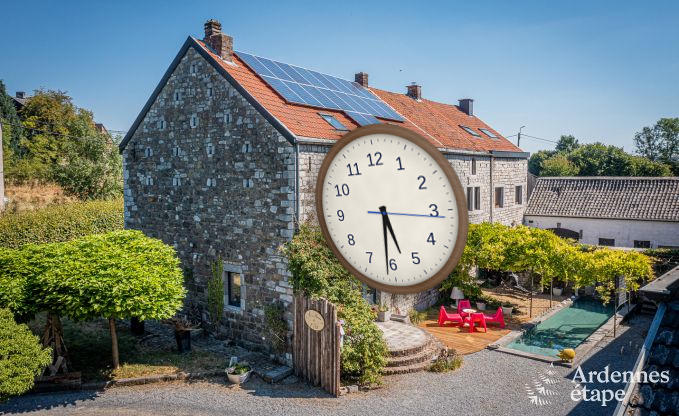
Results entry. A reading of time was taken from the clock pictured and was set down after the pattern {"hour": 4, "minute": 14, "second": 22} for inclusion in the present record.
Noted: {"hour": 5, "minute": 31, "second": 16}
